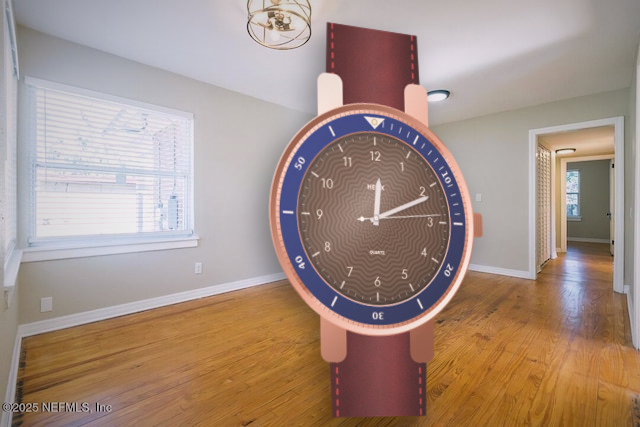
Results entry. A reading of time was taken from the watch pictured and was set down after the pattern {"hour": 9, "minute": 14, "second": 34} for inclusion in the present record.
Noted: {"hour": 12, "minute": 11, "second": 14}
